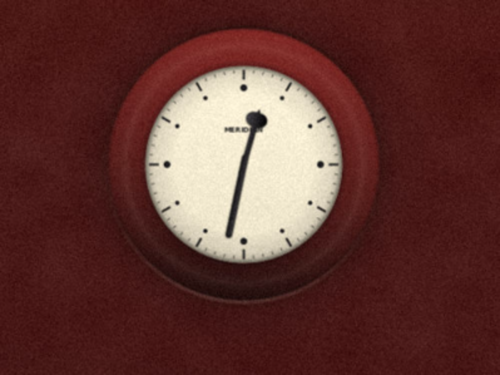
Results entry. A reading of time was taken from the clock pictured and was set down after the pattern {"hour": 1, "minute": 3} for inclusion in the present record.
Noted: {"hour": 12, "minute": 32}
